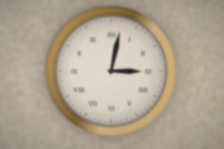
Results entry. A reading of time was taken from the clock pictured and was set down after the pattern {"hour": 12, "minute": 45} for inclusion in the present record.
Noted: {"hour": 3, "minute": 2}
